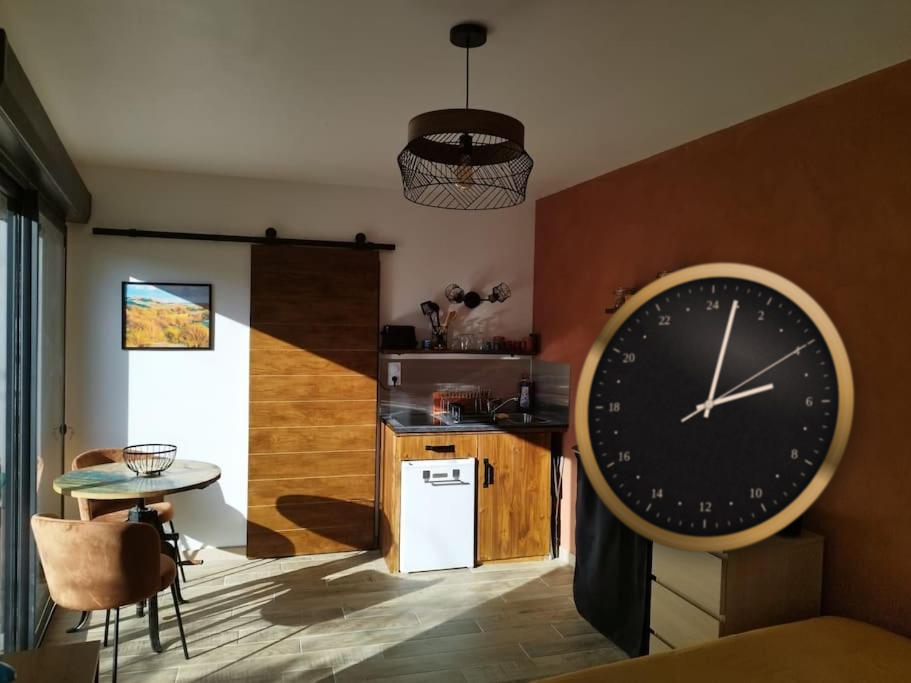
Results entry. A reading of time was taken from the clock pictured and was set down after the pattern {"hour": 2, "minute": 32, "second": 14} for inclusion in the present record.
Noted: {"hour": 5, "minute": 2, "second": 10}
